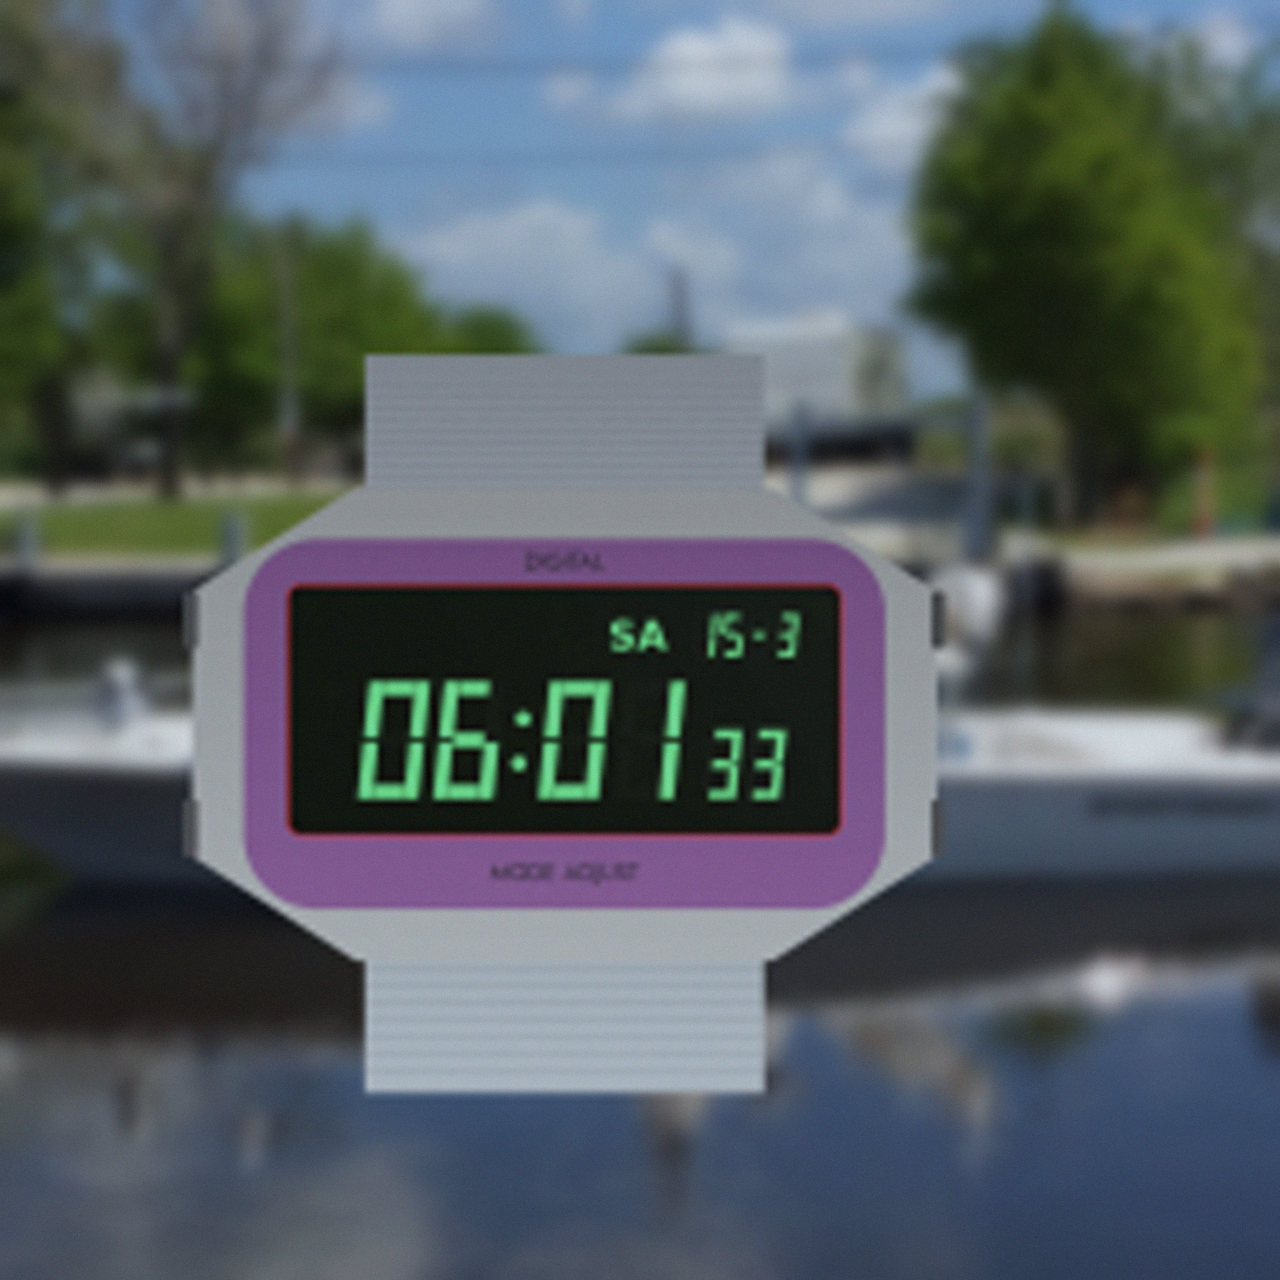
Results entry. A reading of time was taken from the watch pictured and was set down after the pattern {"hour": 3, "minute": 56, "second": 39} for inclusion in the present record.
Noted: {"hour": 6, "minute": 1, "second": 33}
